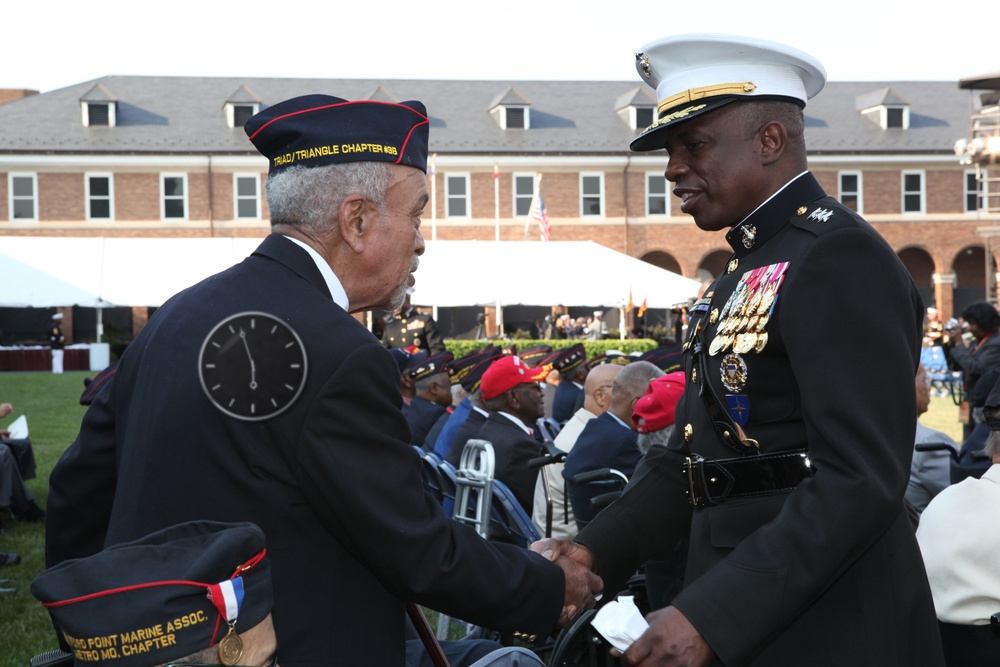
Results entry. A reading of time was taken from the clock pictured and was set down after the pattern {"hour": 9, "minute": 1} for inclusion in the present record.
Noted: {"hour": 5, "minute": 57}
